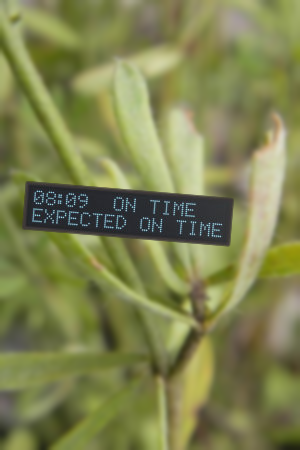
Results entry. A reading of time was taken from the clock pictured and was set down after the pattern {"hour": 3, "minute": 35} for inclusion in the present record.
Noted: {"hour": 8, "minute": 9}
